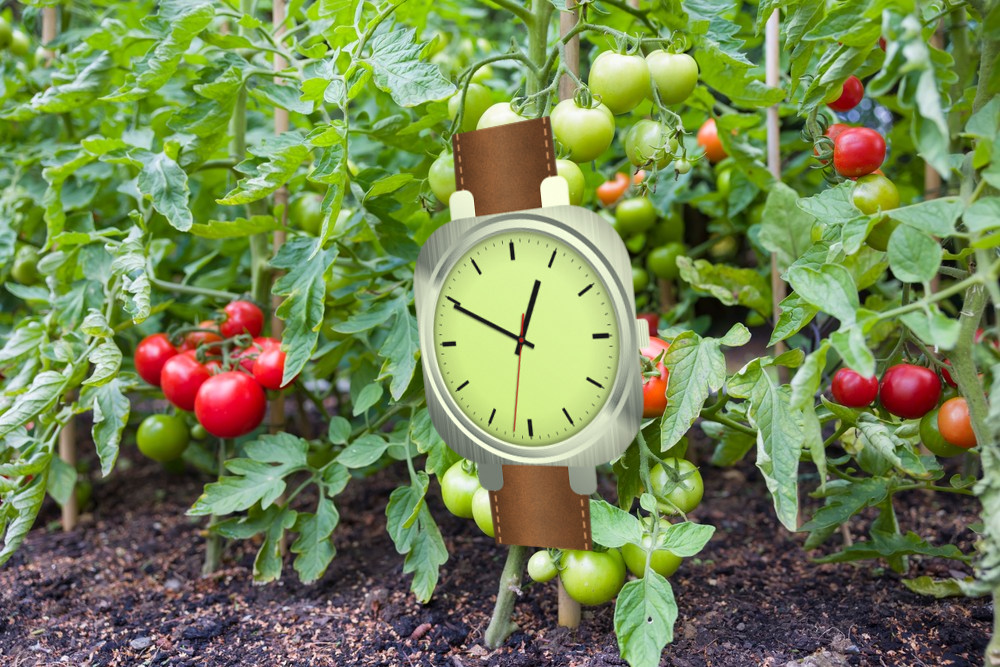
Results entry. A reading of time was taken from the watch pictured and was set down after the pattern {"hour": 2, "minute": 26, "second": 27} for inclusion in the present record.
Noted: {"hour": 12, "minute": 49, "second": 32}
